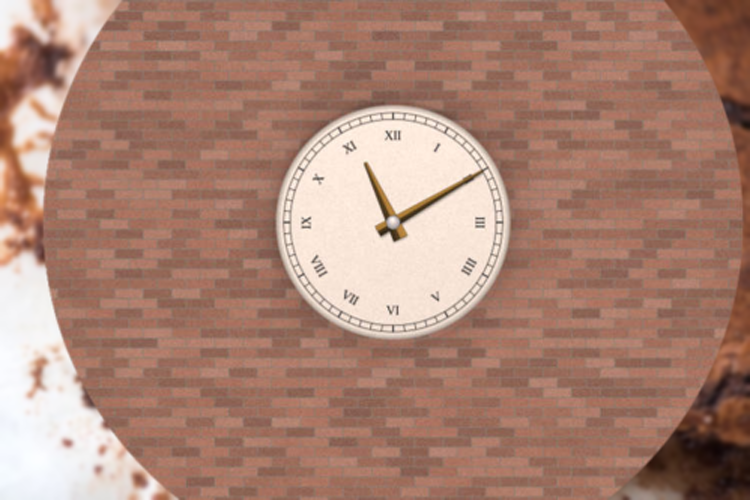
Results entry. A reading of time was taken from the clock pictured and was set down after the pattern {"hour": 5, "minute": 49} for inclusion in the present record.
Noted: {"hour": 11, "minute": 10}
